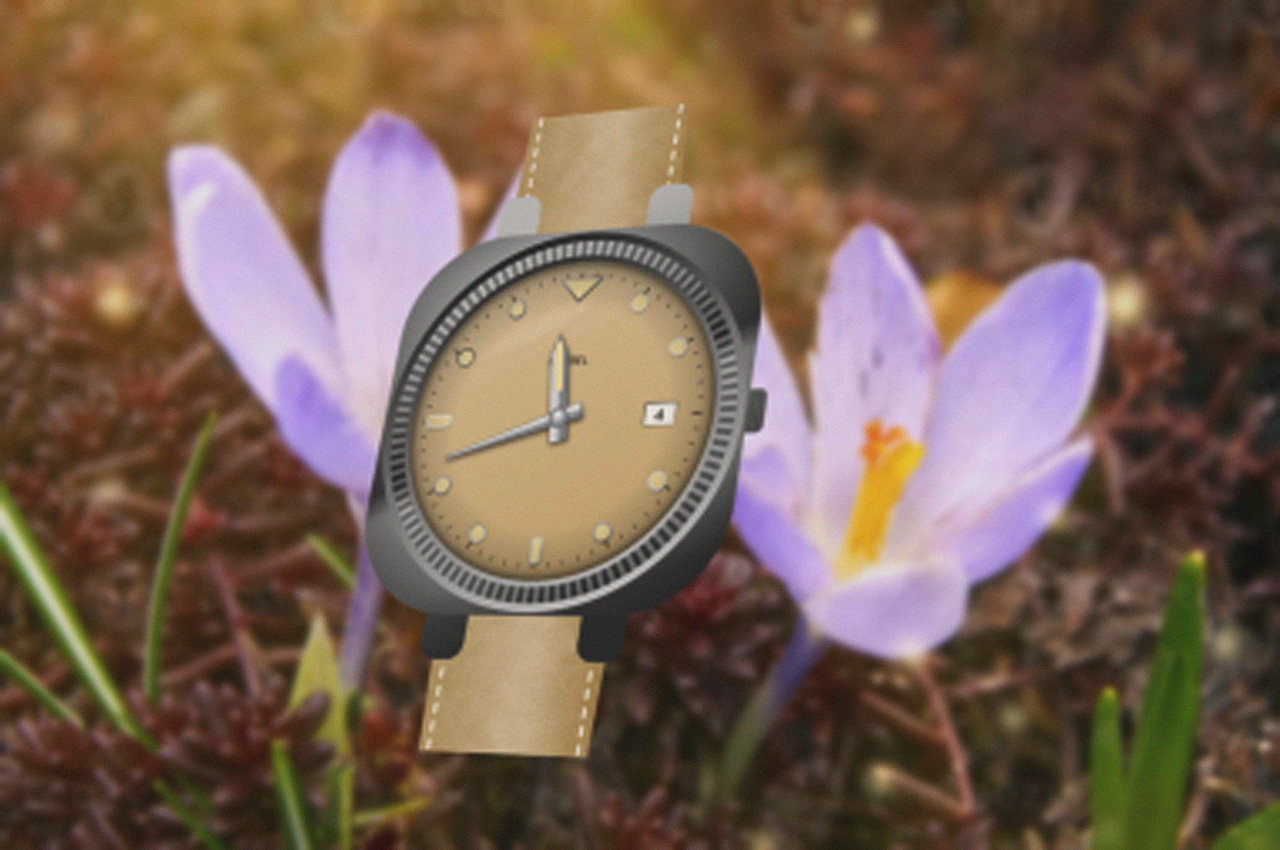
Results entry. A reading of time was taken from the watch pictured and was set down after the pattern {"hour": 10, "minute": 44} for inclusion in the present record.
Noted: {"hour": 11, "minute": 42}
